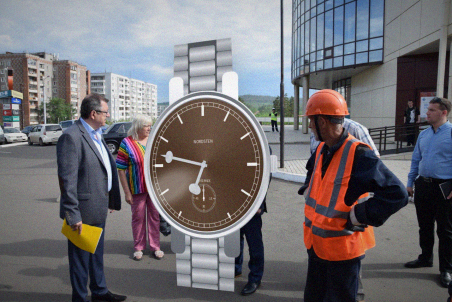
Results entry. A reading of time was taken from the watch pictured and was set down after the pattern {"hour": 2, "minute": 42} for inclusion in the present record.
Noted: {"hour": 6, "minute": 47}
